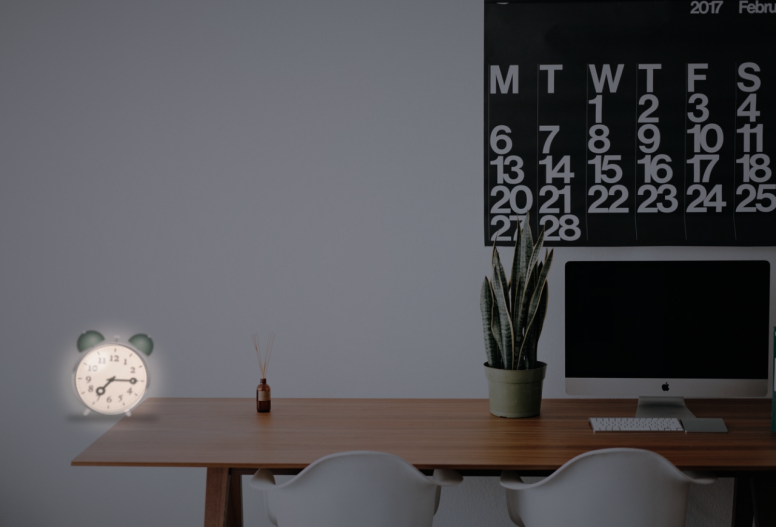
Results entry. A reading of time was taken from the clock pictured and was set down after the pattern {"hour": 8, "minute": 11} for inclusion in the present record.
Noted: {"hour": 7, "minute": 15}
